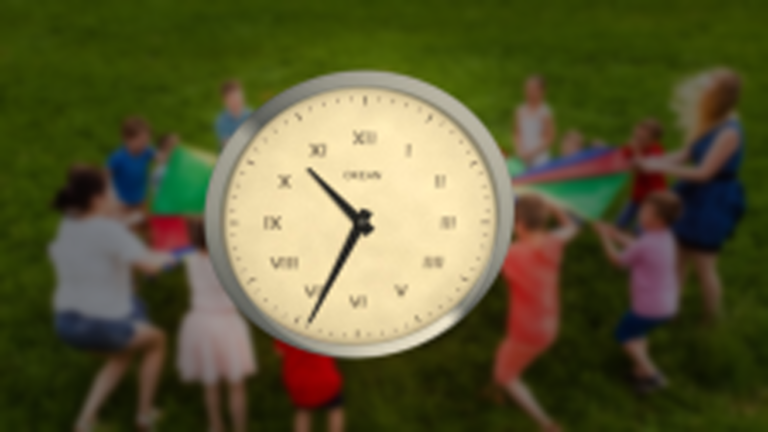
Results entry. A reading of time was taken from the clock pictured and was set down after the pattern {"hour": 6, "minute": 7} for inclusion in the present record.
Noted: {"hour": 10, "minute": 34}
